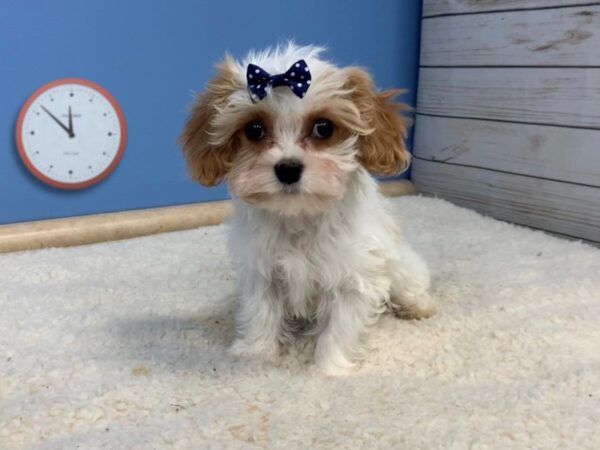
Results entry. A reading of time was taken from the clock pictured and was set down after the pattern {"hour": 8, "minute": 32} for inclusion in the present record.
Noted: {"hour": 11, "minute": 52}
